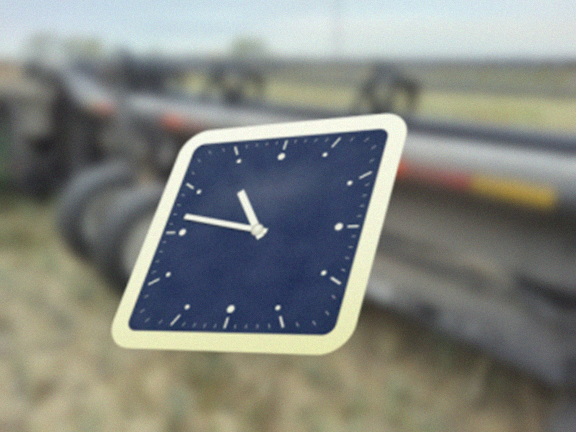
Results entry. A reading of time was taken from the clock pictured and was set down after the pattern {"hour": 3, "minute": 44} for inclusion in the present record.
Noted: {"hour": 10, "minute": 47}
